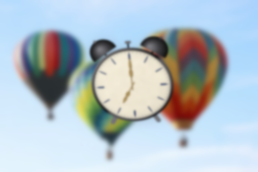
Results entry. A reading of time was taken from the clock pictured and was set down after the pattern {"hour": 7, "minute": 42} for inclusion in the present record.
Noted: {"hour": 7, "minute": 0}
